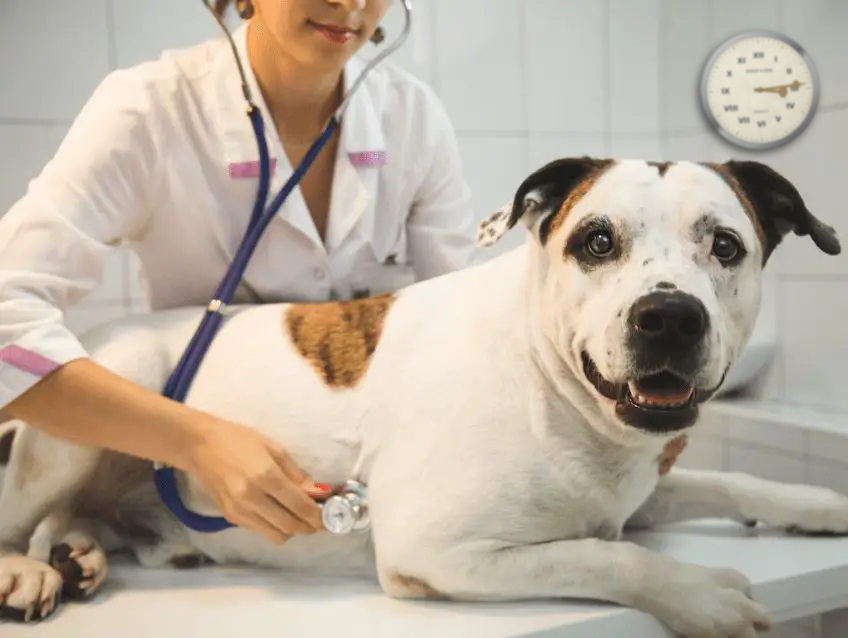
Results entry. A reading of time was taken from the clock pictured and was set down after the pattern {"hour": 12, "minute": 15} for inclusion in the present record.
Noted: {"hour": 3, "minute": 14}
